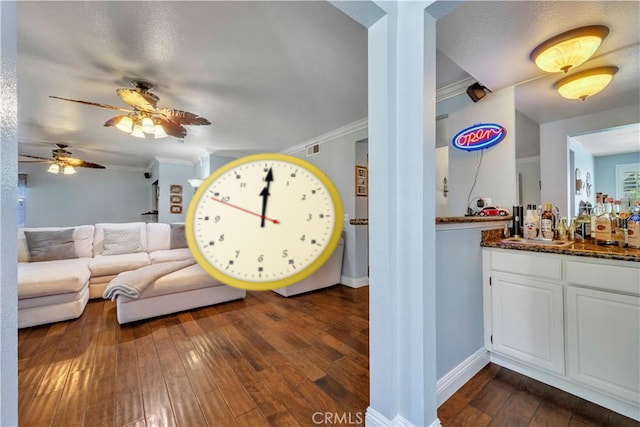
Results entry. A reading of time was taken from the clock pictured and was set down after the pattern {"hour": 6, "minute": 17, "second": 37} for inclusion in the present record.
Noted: {"hour": 12, "minute": 0, "second": 49}
